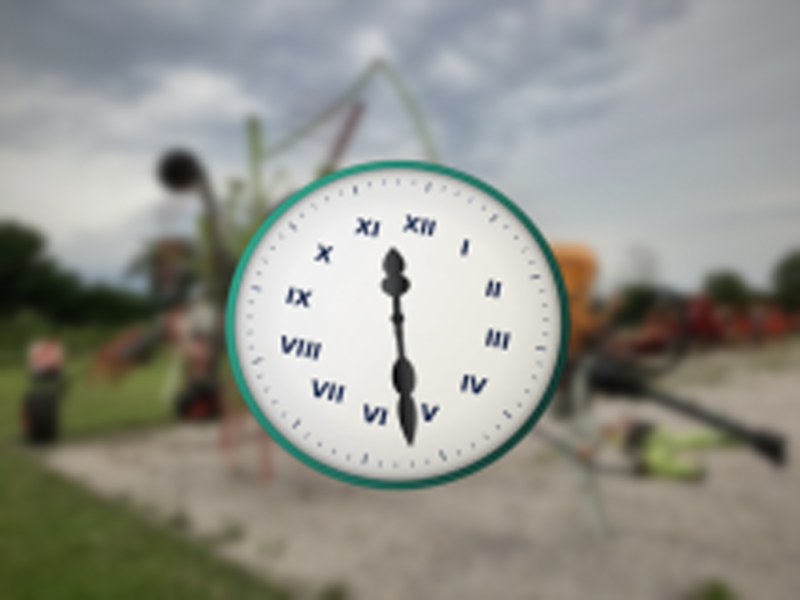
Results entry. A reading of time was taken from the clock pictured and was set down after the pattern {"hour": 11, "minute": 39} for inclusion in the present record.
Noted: {"hour": 11, "minute": 27}
